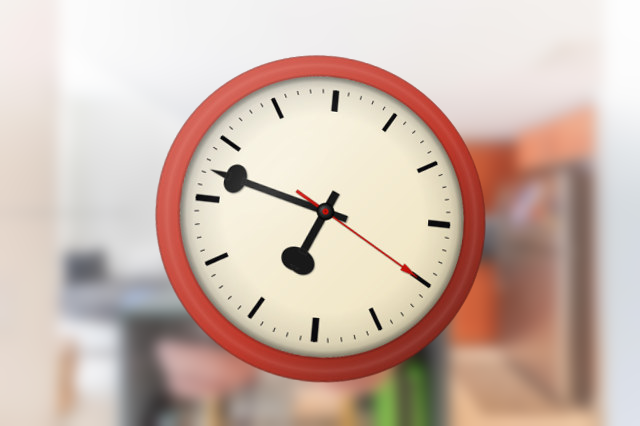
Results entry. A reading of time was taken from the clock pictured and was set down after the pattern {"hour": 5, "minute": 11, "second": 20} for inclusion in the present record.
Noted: {"hour": 6, "minute": 47, "second": 20}
